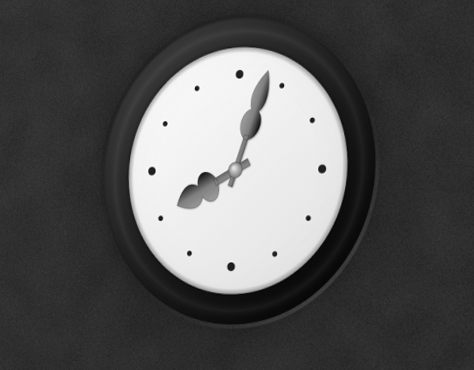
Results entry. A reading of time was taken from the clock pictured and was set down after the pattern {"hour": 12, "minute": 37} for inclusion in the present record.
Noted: {"hour": 8, "minute": 3}
